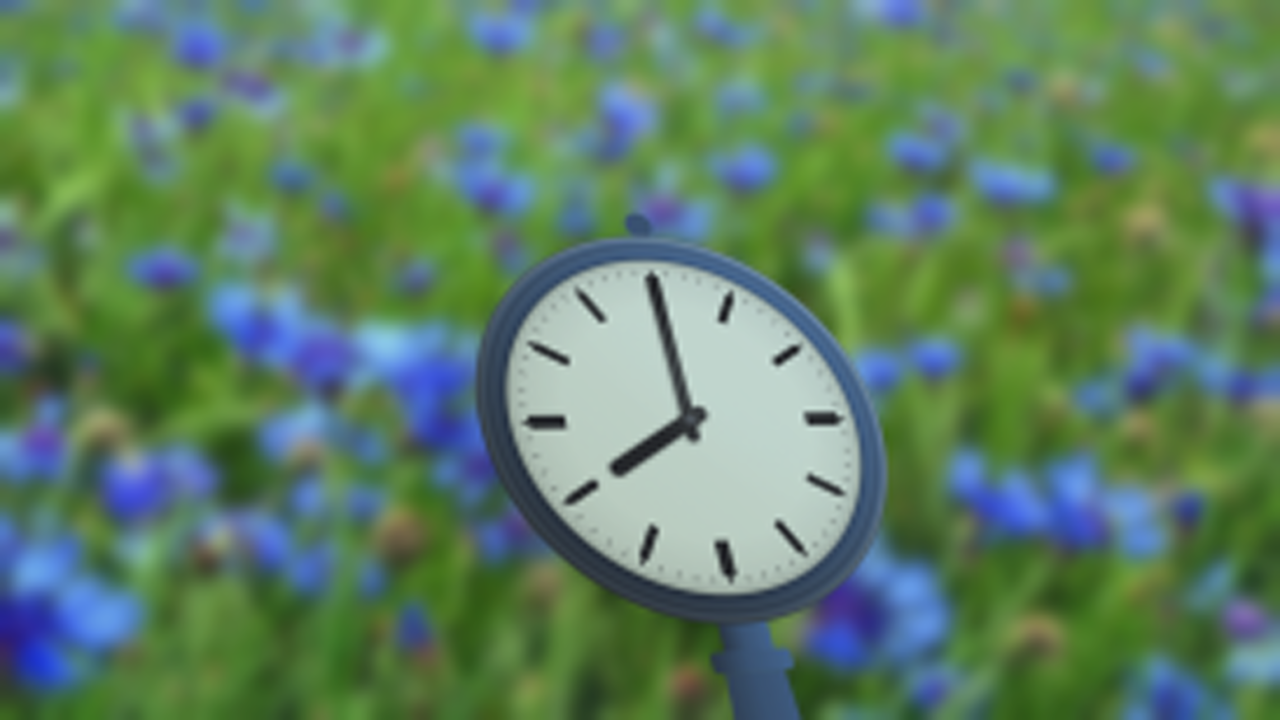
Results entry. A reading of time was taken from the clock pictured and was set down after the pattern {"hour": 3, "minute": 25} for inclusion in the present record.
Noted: {"hour": 8, "minute": 0}
